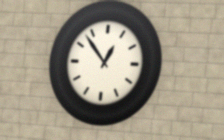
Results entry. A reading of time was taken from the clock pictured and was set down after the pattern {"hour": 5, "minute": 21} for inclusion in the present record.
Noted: {"hour": 12, "minute": 53}
